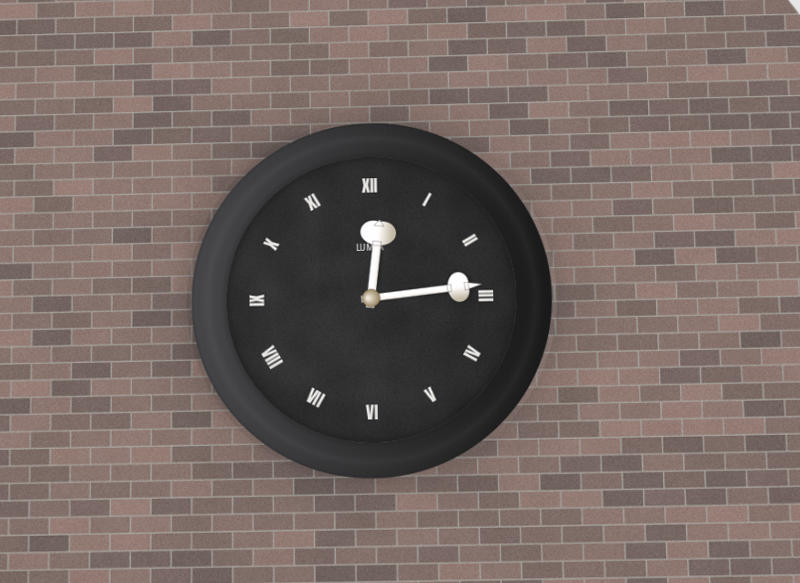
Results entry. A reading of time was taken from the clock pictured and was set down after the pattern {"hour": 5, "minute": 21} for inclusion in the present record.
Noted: {"hour": 12, "minute": 14}
